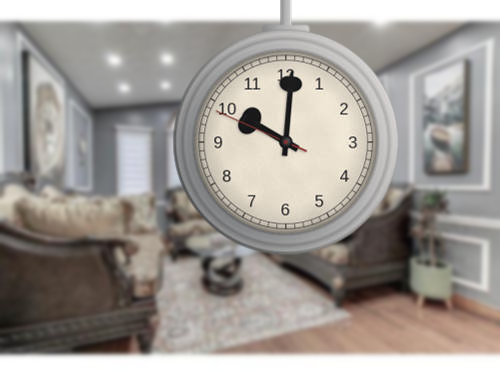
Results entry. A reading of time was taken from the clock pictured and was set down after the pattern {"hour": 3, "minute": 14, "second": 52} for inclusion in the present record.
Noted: {"hour": 10, "minute": 0, "second": 49}
